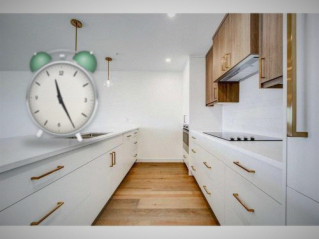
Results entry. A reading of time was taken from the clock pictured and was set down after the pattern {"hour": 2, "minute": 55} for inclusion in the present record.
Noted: {"hour": 11, "minute": 25}
